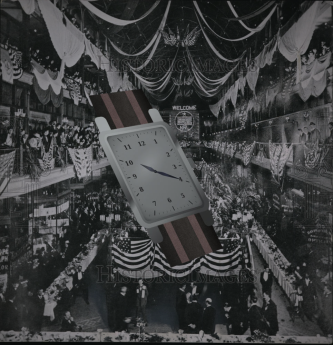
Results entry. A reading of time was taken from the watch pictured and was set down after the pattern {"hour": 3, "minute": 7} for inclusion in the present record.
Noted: {"hour": 10, "minute": 20}
